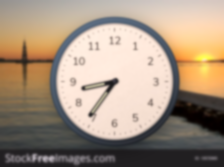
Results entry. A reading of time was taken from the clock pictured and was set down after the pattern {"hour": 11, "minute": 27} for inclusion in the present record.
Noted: {"hour": 8, "minute": 36}
